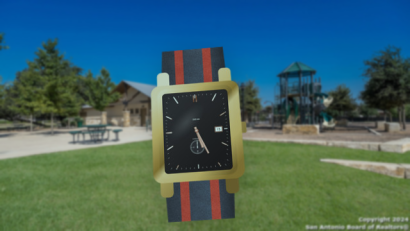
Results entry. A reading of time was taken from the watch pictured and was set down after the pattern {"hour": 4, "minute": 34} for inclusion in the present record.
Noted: {"hour": 5, "minute": 26}
